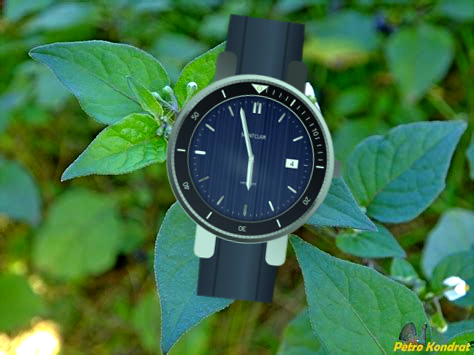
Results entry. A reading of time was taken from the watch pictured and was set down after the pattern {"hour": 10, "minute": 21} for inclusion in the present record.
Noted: {"hour": 5, "minute": 57}
